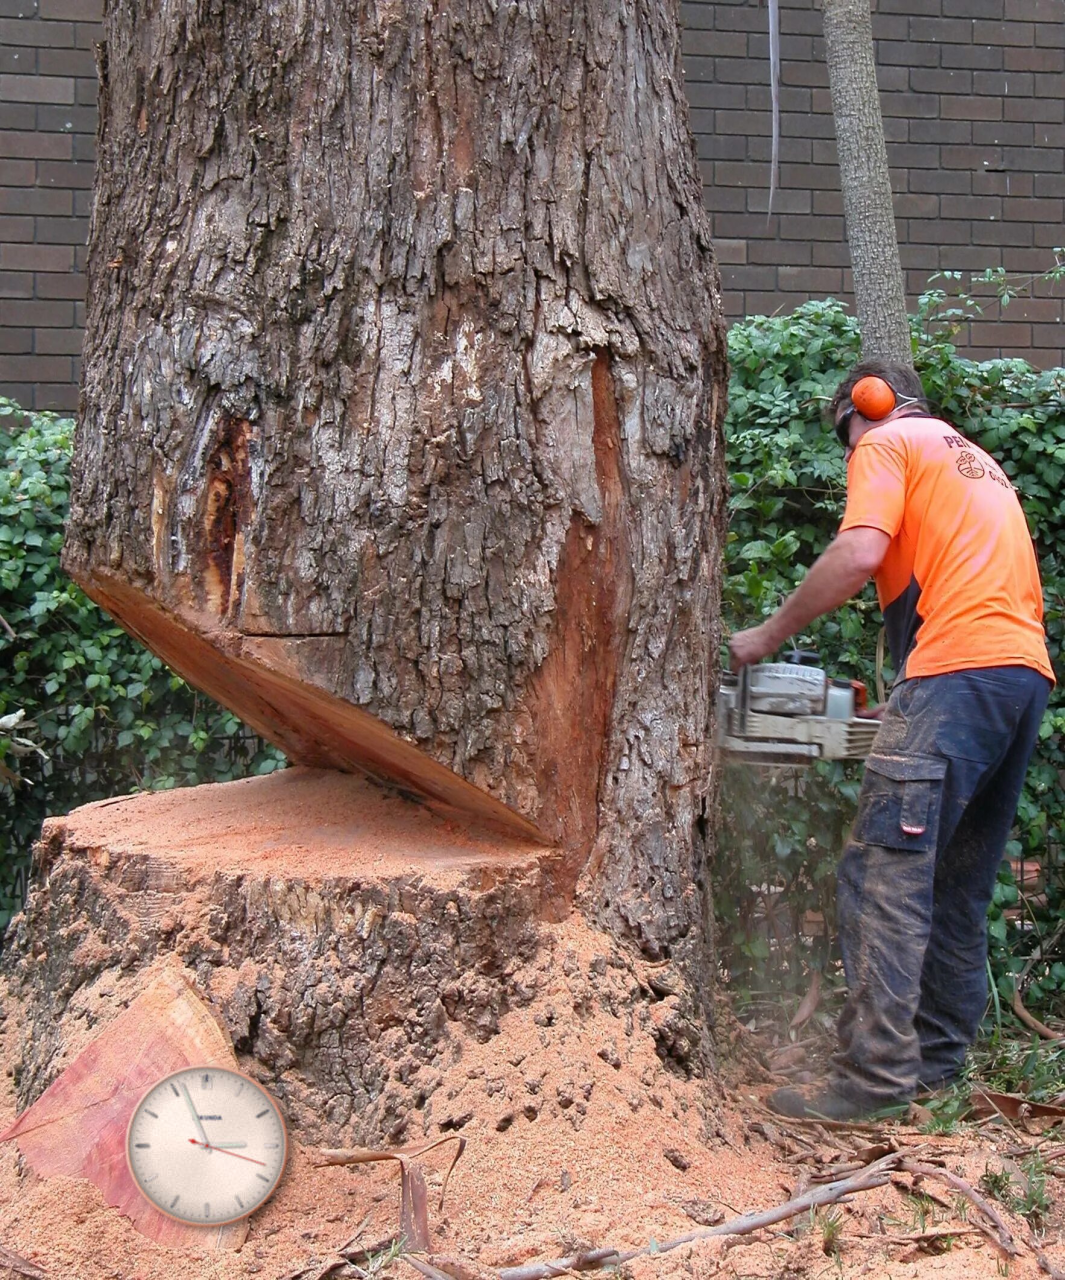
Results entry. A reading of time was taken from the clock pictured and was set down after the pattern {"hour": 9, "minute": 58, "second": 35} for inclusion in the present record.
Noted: {"hour": 2, "minute": 56, "second": 18}
